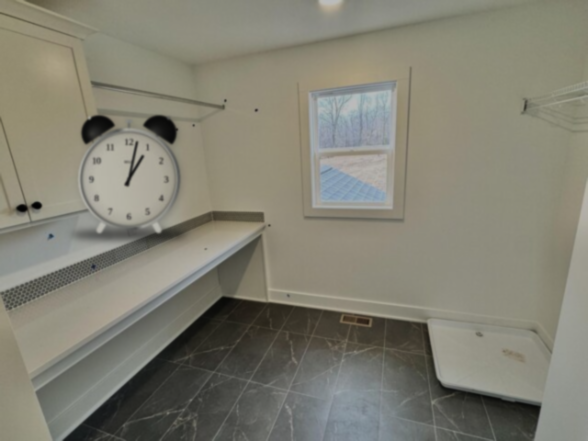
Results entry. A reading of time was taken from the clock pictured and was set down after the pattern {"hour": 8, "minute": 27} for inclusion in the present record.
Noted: {"hour": 1, "minute": 2}
